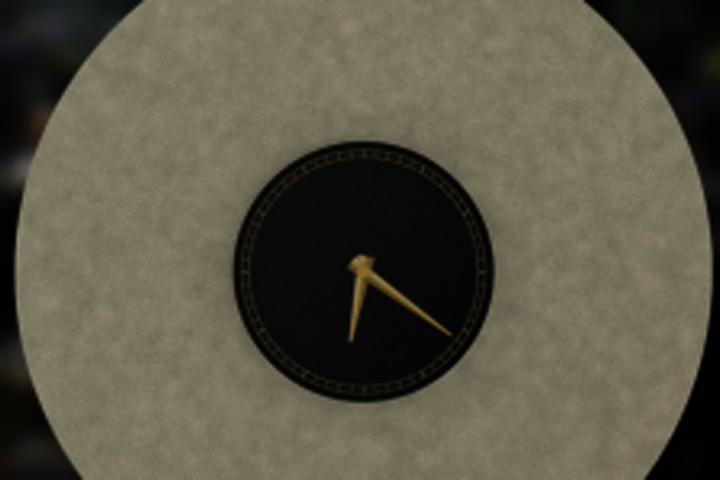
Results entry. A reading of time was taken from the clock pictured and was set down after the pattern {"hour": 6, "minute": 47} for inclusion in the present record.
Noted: {"hour": 6, "minute": 21}
